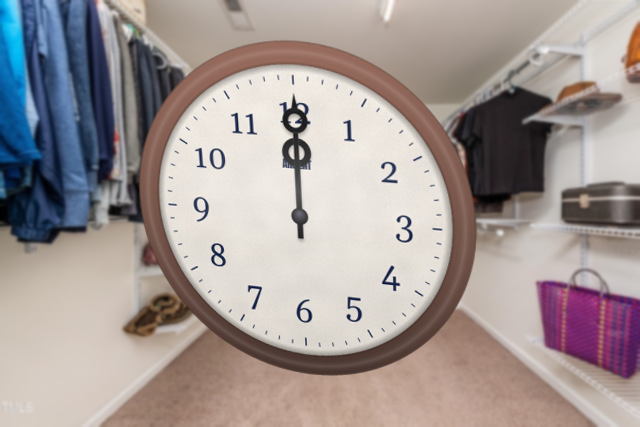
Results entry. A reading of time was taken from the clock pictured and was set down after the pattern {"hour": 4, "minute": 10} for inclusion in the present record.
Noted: {"hour": 12, "minute": 0}
